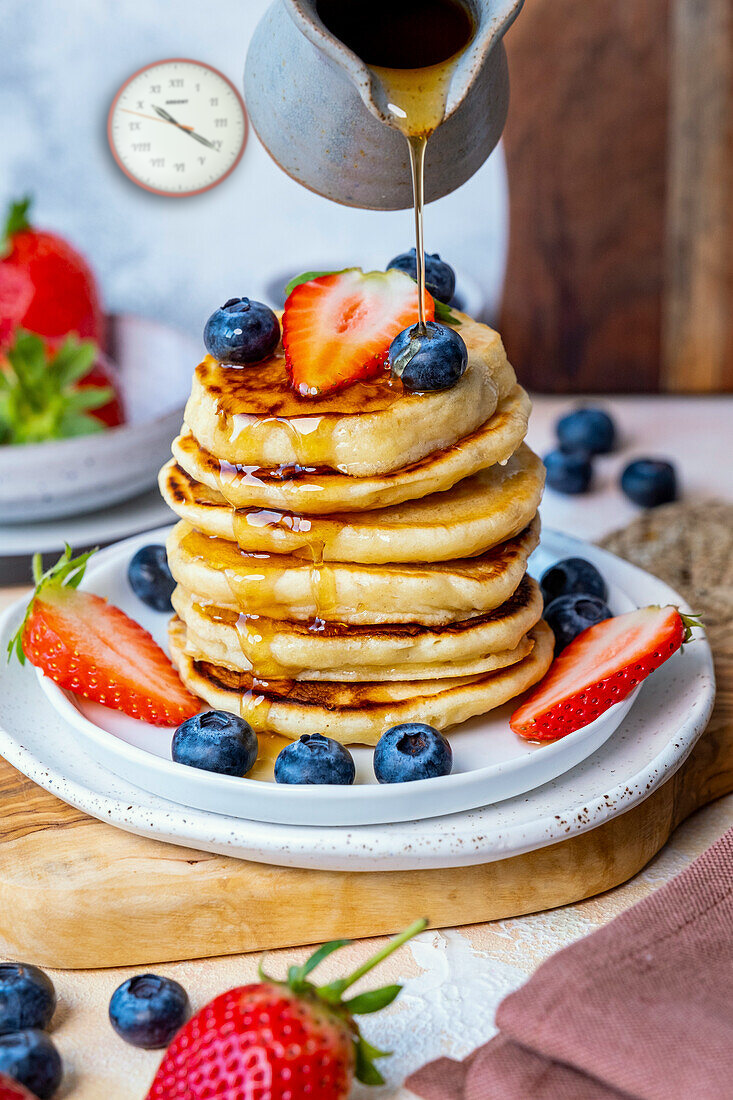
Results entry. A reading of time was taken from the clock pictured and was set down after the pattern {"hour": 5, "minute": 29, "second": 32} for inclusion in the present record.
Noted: {"hour": 10, "minute": 20, "second": 48}
